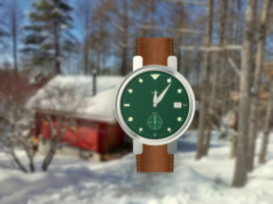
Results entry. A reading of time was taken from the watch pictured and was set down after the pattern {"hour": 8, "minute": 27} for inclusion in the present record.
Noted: {"hour": 12, "minute": 6}
